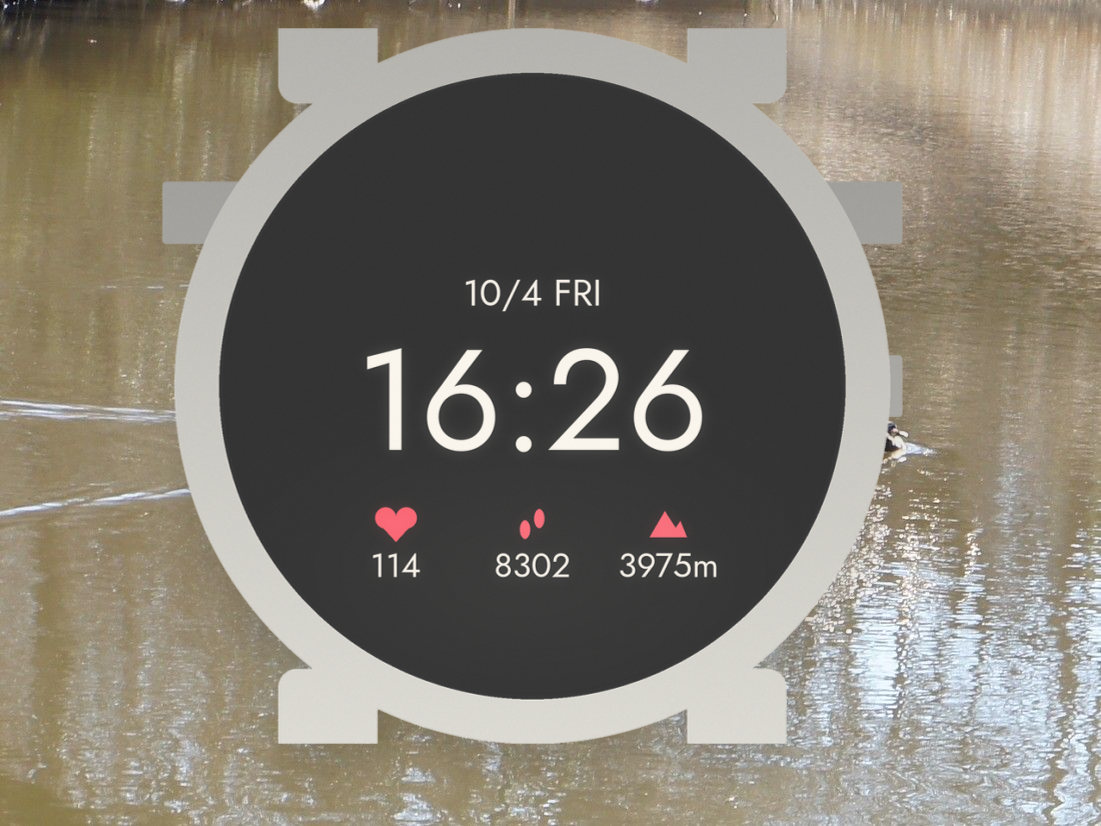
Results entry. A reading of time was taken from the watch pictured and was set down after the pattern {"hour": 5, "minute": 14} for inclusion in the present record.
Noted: {"hour": 16, "minute": 26}
